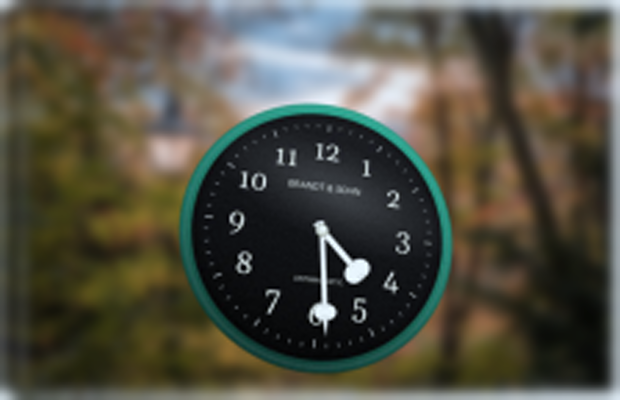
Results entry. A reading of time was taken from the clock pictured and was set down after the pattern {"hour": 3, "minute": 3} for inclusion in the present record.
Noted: {"hour": 4, "minute": 29}
